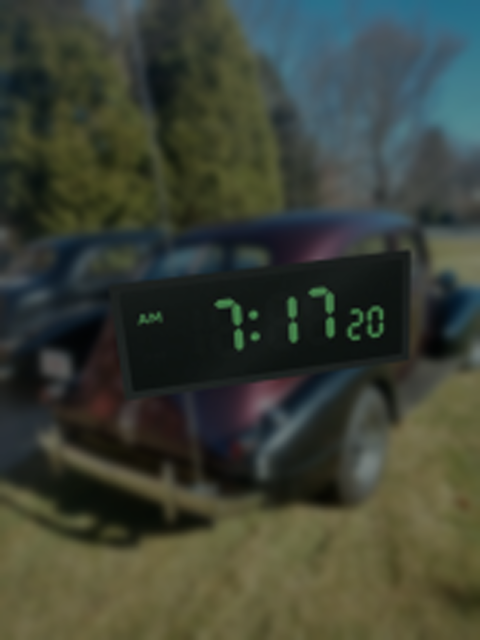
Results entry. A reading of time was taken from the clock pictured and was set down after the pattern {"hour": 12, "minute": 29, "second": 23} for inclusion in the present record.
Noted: {"hour": 7, "minute": 17, "second": 20}
